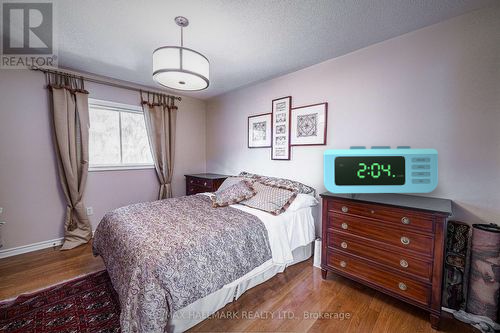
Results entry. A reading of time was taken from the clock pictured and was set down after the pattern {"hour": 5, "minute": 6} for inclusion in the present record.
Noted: {"hour": 2, "minute": 4}
